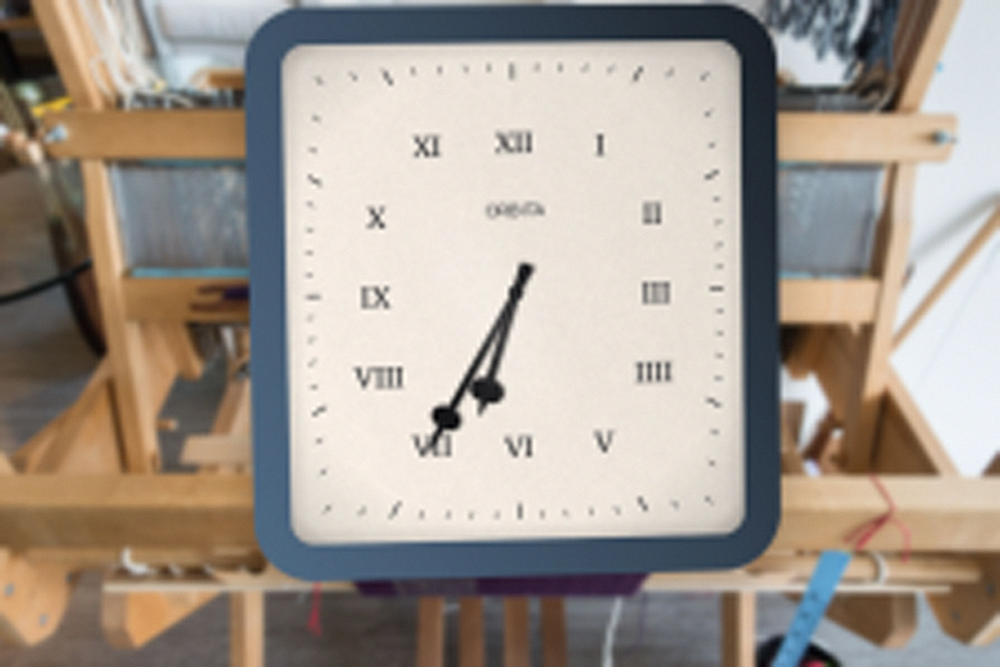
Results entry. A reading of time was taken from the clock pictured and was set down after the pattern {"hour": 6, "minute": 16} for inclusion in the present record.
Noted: {"hour": 6, "minute": 35}
